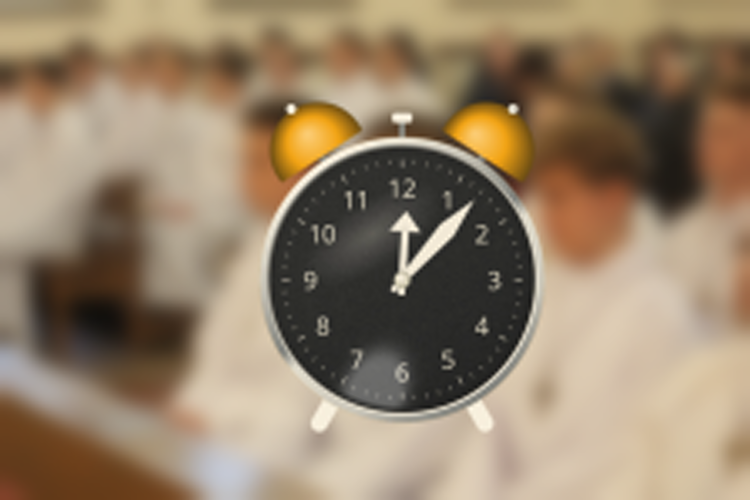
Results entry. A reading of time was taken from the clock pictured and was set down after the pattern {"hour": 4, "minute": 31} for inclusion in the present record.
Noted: {"hour": 12, "minute": 7}
